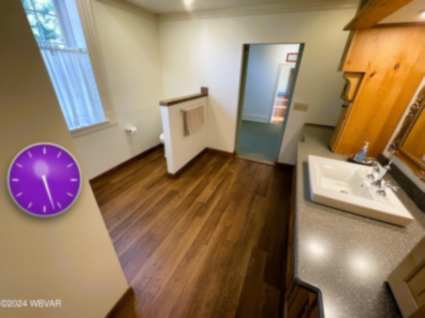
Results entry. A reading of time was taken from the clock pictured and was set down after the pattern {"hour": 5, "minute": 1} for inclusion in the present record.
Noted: {"hour": 5, "minute": 27}
